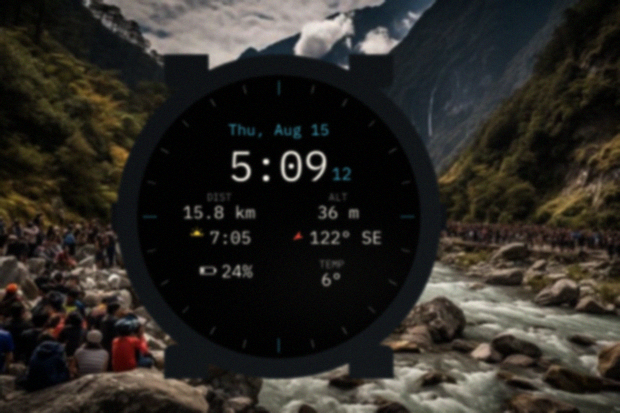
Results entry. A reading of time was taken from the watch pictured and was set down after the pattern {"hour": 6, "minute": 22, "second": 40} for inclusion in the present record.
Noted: {"hour": 5, "minute": 9, "second": 12}
